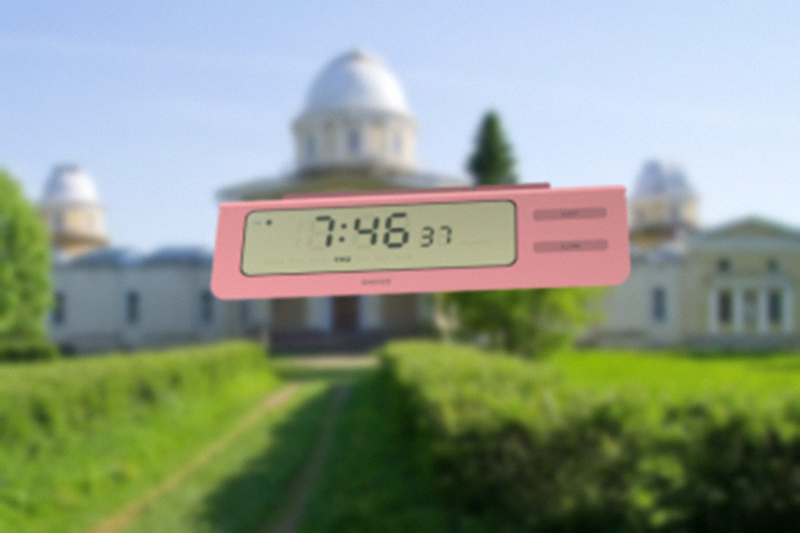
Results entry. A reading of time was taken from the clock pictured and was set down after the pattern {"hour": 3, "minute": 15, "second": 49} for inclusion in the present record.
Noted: {"hour": 7, "minute": 46, "second": 37}
